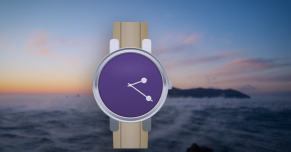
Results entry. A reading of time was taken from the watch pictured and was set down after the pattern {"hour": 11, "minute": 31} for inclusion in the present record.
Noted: {"hour": 2, "minute": 21}
